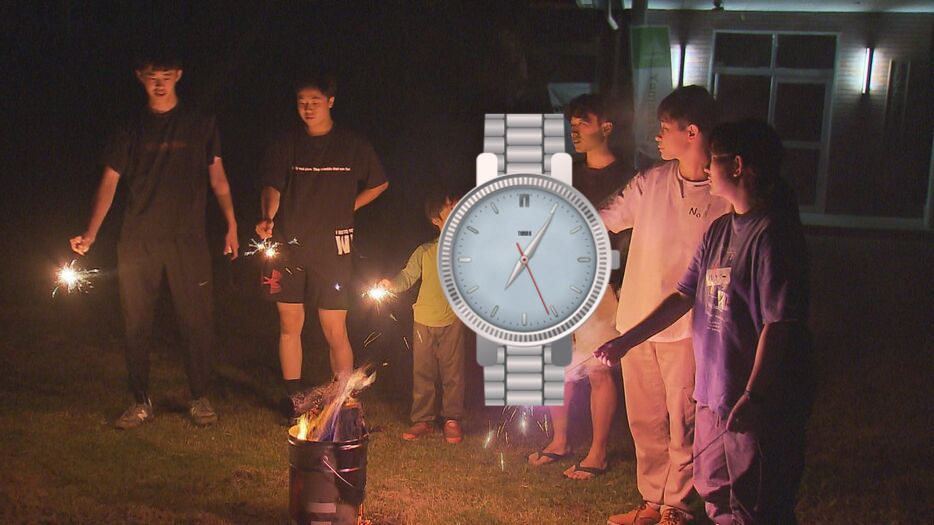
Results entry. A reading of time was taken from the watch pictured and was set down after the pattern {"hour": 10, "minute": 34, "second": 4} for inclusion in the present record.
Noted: {"hour": 7, "minute": 5, "second": 26}
